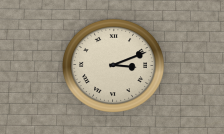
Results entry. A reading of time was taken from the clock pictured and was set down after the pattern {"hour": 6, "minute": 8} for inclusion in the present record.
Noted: {"hour": 3, "minute": 11}
